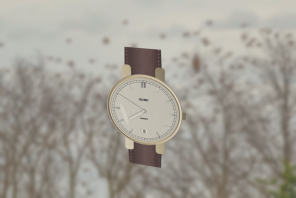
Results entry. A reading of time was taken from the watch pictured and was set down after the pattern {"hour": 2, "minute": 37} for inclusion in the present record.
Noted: {"hour": 7, "minute": 50}
